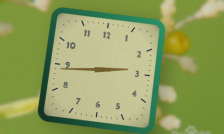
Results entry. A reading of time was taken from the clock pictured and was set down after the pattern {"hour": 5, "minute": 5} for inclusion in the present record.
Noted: {"hour": 2, "minute": 44}
